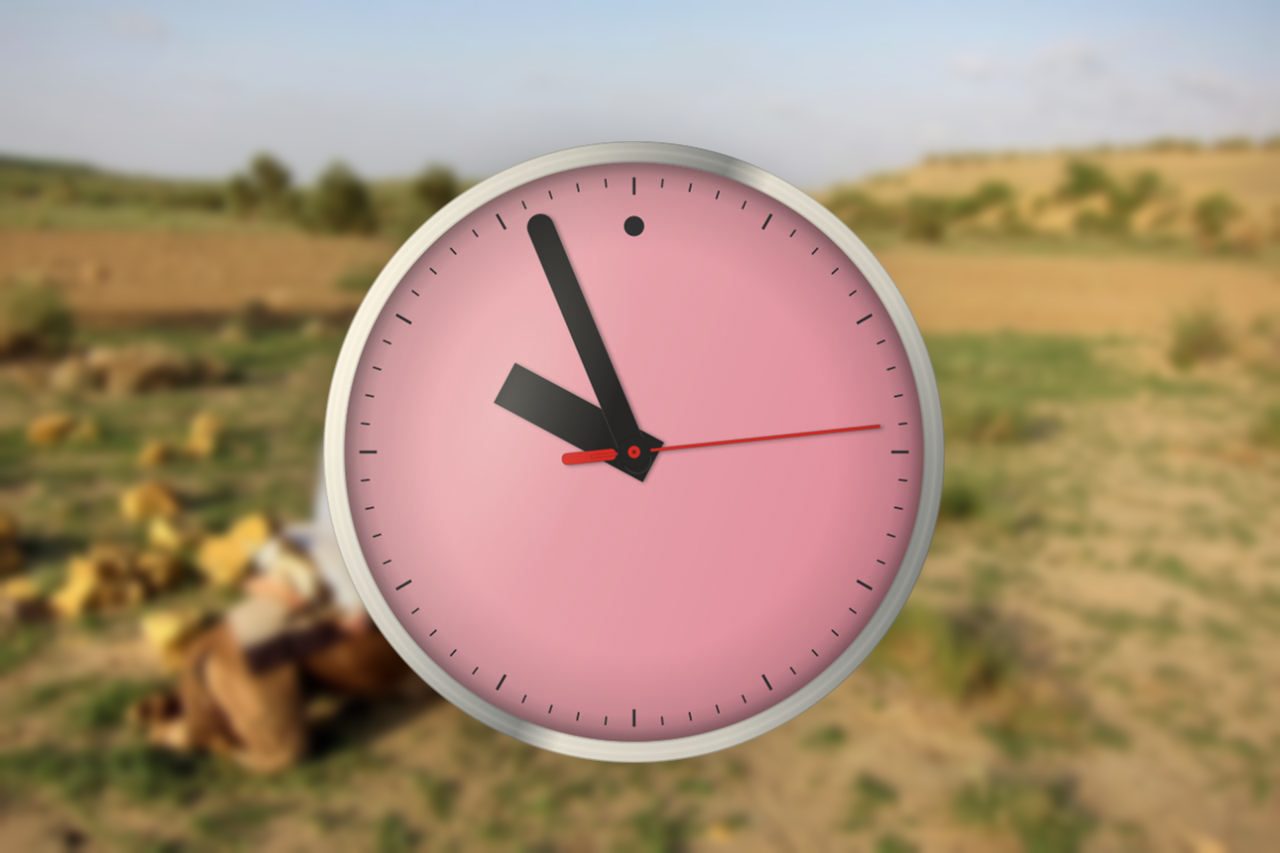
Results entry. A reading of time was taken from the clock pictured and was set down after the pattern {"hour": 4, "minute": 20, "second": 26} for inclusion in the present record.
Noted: {"hour": 9, "minute": 56, "second": 14}
